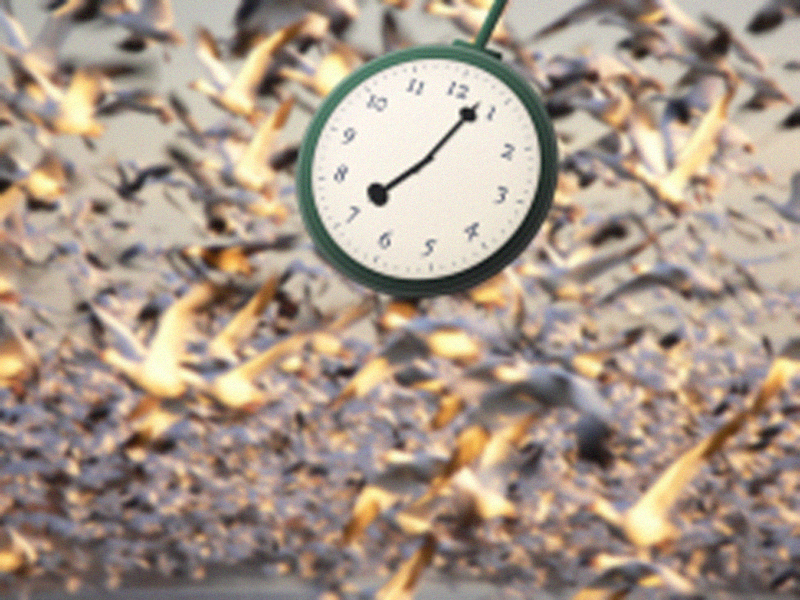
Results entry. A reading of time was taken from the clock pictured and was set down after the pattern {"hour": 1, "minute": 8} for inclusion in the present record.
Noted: {"hour": 7, "minute": 3}
